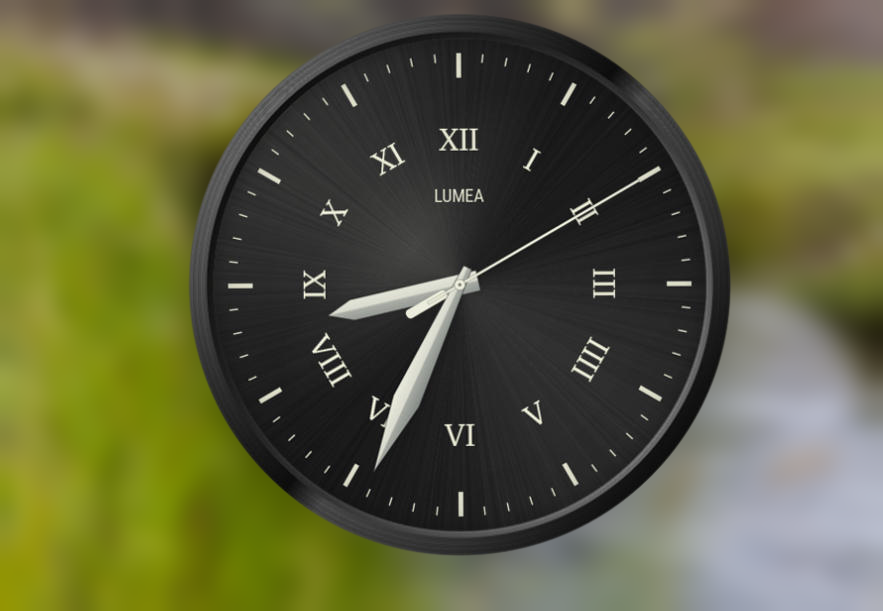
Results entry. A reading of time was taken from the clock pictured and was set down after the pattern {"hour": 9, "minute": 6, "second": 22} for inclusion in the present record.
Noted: {"hour": 8, "minute": 34, "second": 10}
